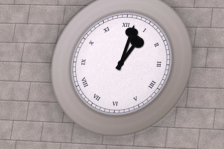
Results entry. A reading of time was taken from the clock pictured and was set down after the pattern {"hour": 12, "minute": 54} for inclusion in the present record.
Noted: {"hour": 1, "minute": 2}
